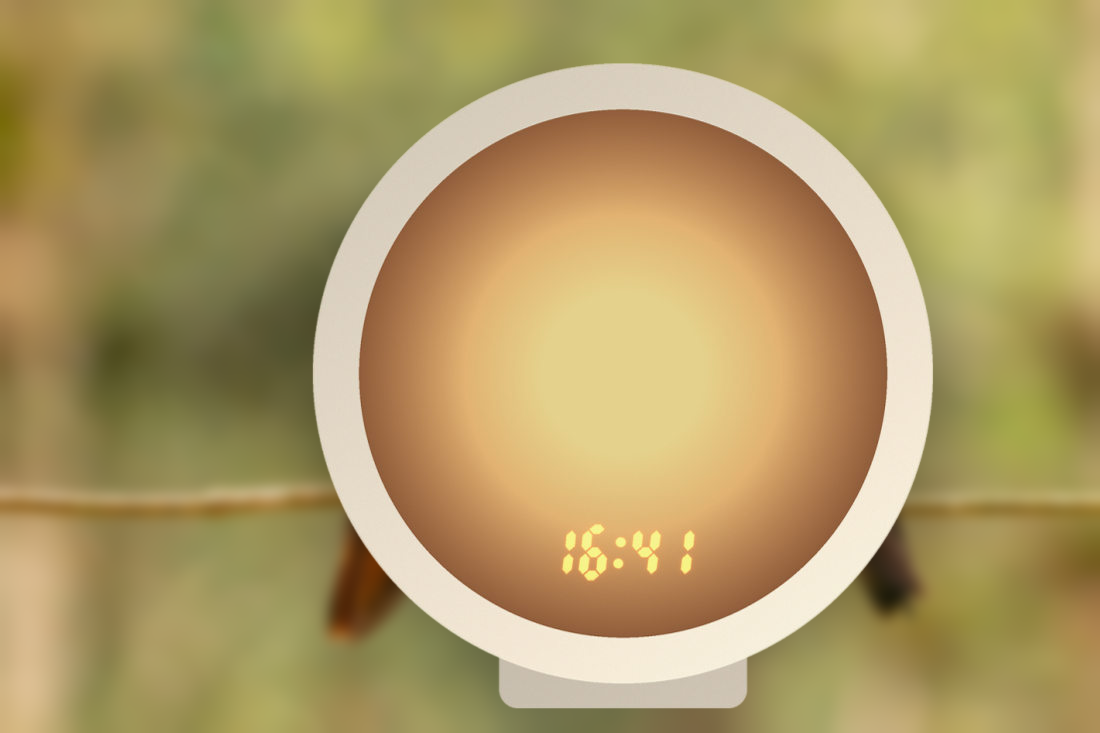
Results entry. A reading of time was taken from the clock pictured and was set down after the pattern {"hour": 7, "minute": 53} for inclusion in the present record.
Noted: {"hour": 16, "minute": 41}
